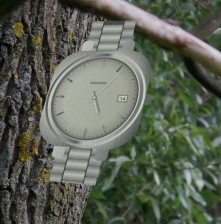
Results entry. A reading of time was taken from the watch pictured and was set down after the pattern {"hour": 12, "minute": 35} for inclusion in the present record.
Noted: {"hour": 5, "minute": 6}
